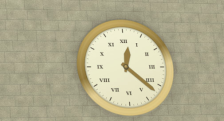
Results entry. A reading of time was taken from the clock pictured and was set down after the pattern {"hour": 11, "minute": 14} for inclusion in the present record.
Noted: {"hour": 12, "minute": 22}
